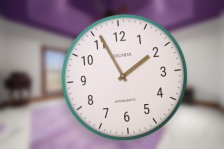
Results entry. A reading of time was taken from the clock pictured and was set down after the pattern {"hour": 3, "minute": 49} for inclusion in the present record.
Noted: {"hour": 1, "minute": 56}
